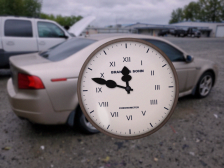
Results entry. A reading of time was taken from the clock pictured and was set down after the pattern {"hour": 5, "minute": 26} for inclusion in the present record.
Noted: {"hour": 11, "minute": 48}
